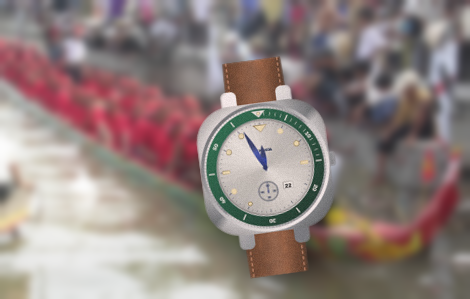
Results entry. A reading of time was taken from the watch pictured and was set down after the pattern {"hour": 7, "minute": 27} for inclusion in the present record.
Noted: {"hour": 11, "minute": 56}
